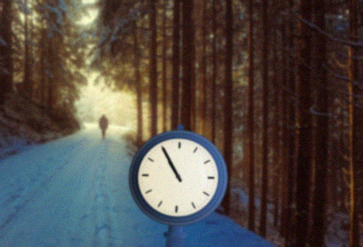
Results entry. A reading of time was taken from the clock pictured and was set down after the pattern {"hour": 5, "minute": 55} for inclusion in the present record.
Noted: {"hour": 10, "minute": 55}
